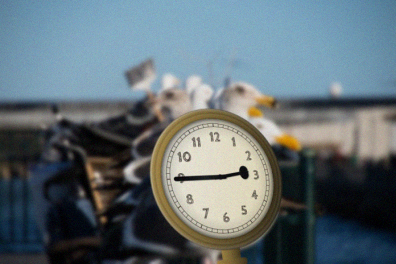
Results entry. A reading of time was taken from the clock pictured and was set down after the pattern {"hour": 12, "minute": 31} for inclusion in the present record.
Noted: {"hour": 2, "minute": 45}
